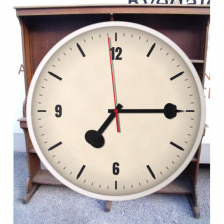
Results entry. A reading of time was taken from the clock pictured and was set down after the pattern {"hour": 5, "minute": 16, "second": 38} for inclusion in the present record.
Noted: {"hour": 7, "minute": 14, "second": 59}
